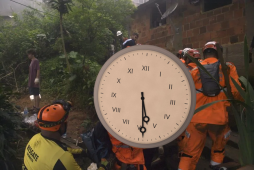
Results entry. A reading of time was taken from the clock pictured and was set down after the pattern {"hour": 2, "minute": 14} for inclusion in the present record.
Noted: {"hour": 5, "minute": 29}
